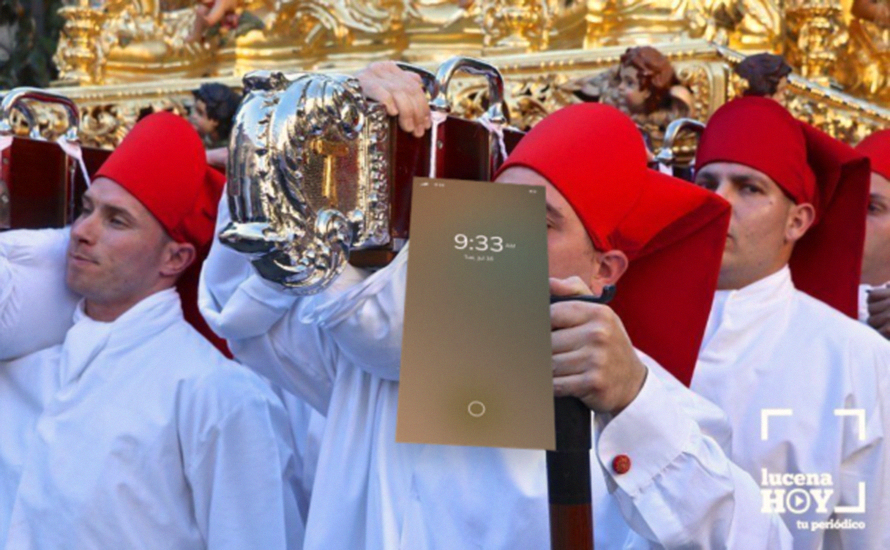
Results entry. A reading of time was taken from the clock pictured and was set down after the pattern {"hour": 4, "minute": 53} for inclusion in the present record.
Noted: {"hour": 9, "minute": 33}
